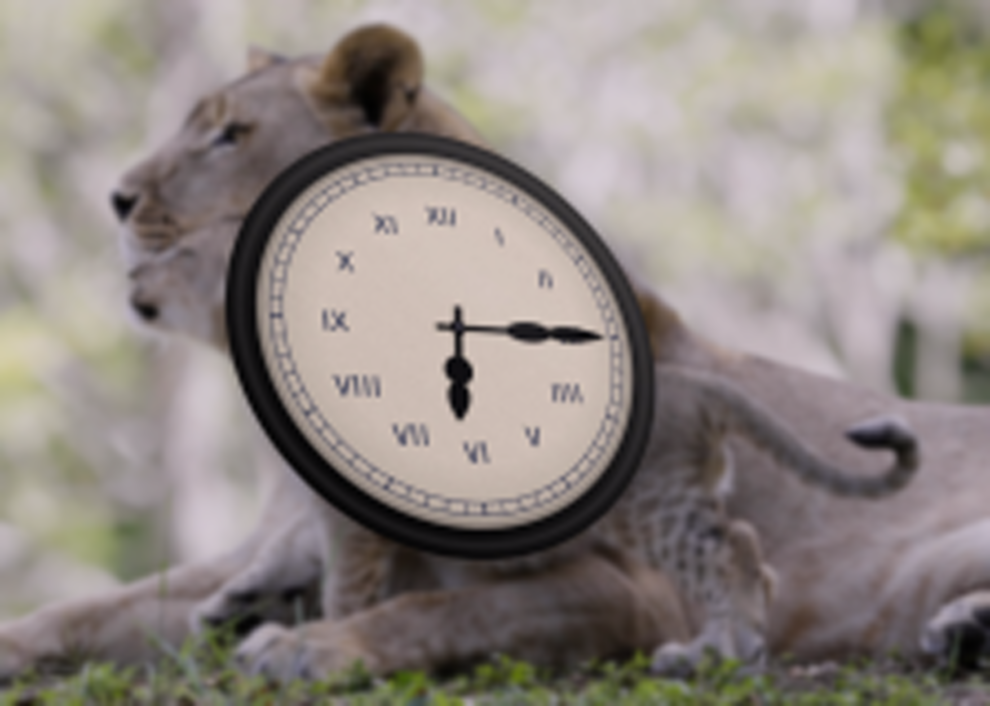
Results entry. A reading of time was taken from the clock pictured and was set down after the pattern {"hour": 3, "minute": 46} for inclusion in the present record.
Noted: {"hour": 6, "minute": 15}
